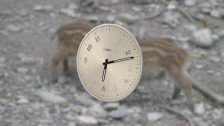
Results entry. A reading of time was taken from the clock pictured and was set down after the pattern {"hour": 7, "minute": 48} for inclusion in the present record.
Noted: {"hour": 6, "minute": 12}
